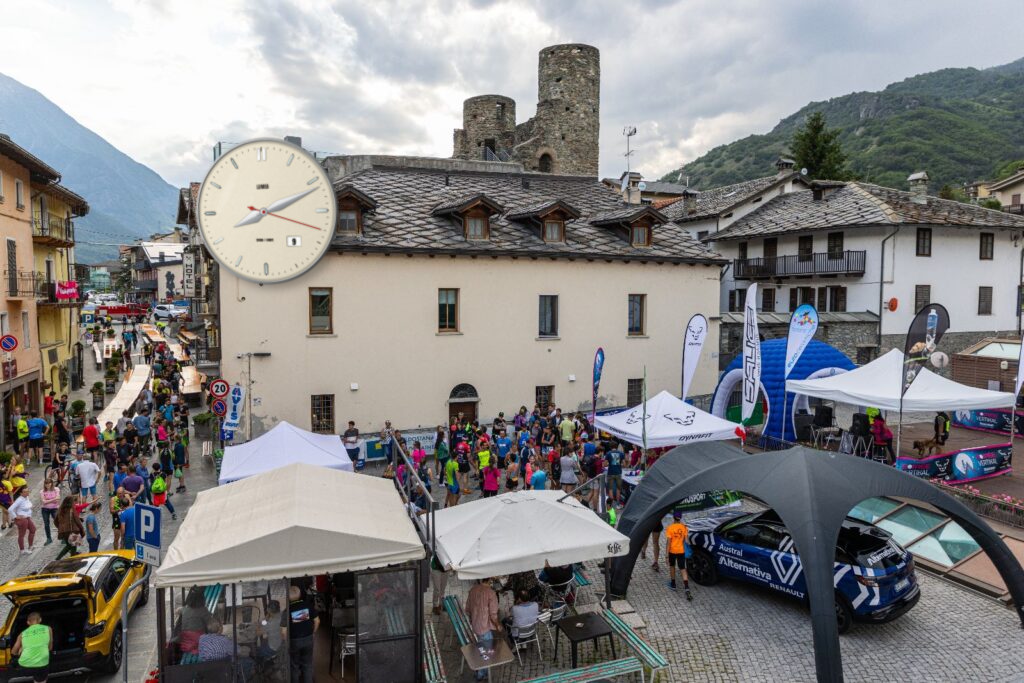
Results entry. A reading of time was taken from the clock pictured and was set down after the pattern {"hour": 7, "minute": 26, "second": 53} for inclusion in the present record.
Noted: {"hour": 8, "minute": 11, "second": 18}
